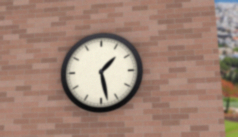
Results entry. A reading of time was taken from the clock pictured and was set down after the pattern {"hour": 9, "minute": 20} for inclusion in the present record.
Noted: {"hour": 1, "minute": 28}
